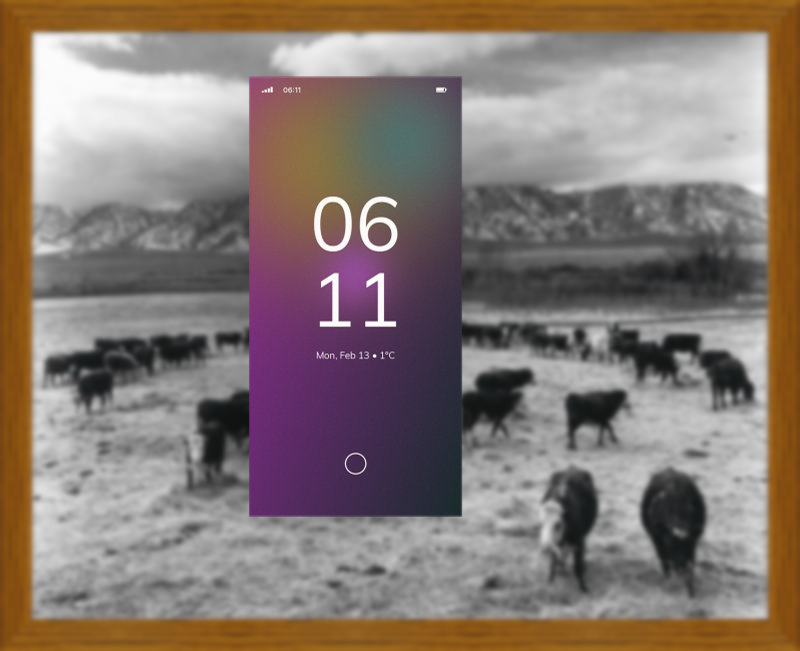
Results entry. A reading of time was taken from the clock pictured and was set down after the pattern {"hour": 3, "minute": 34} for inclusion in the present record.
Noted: {"hour": 6, "minute": 11}
